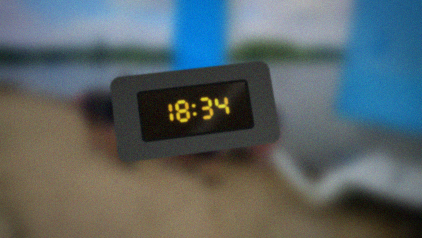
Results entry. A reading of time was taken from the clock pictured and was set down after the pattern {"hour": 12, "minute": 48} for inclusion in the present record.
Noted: {"hour": 18, "minute": 34}
